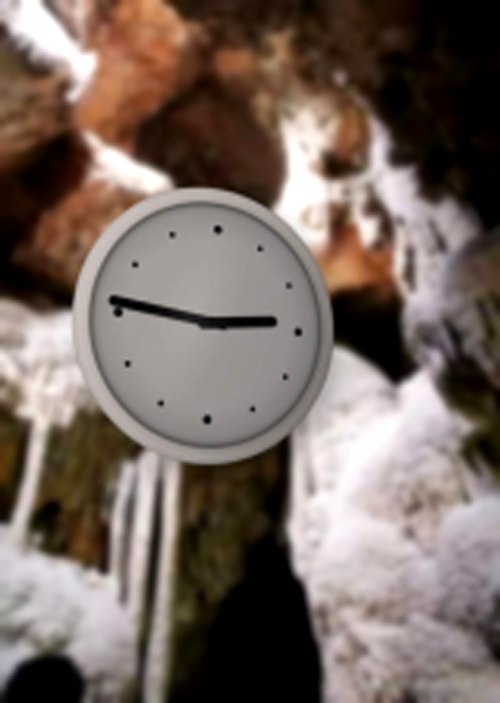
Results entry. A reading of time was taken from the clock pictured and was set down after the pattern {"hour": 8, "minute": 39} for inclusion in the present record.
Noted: {"hour": 2, "minute": 46}
